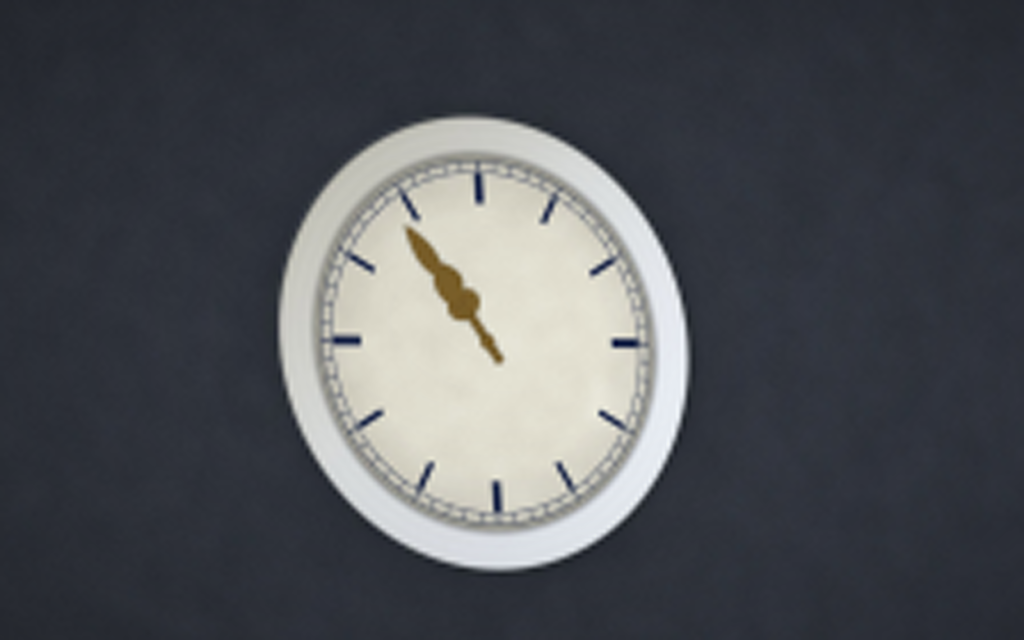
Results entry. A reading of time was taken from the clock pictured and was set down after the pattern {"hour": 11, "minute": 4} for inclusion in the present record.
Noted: {"hour": 10, "minute": 54}
